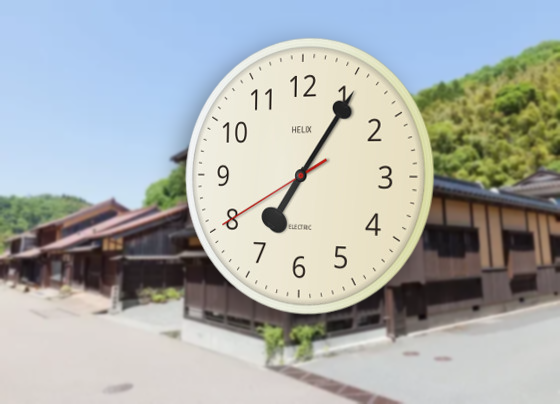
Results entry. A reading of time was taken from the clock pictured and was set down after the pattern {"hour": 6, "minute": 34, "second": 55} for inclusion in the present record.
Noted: {"hour": 7, "minute": 5, "second": 40}
